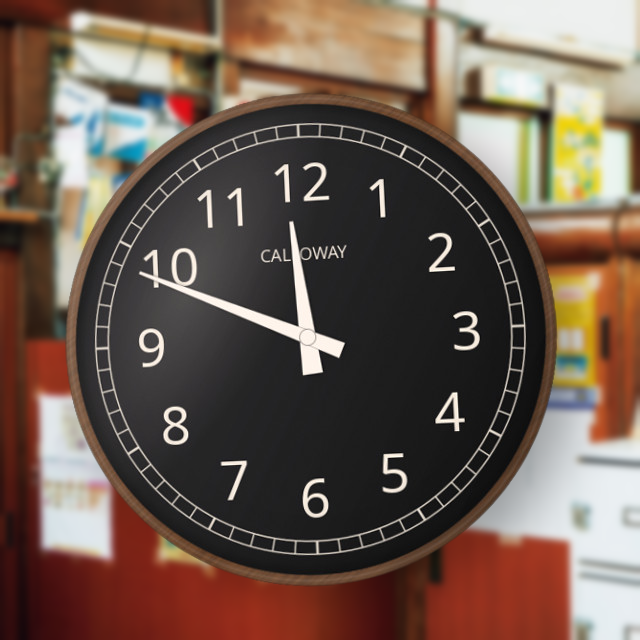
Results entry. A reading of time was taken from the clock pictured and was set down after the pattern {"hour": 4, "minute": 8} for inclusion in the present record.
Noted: {"hour": 11, "minute": 49}
